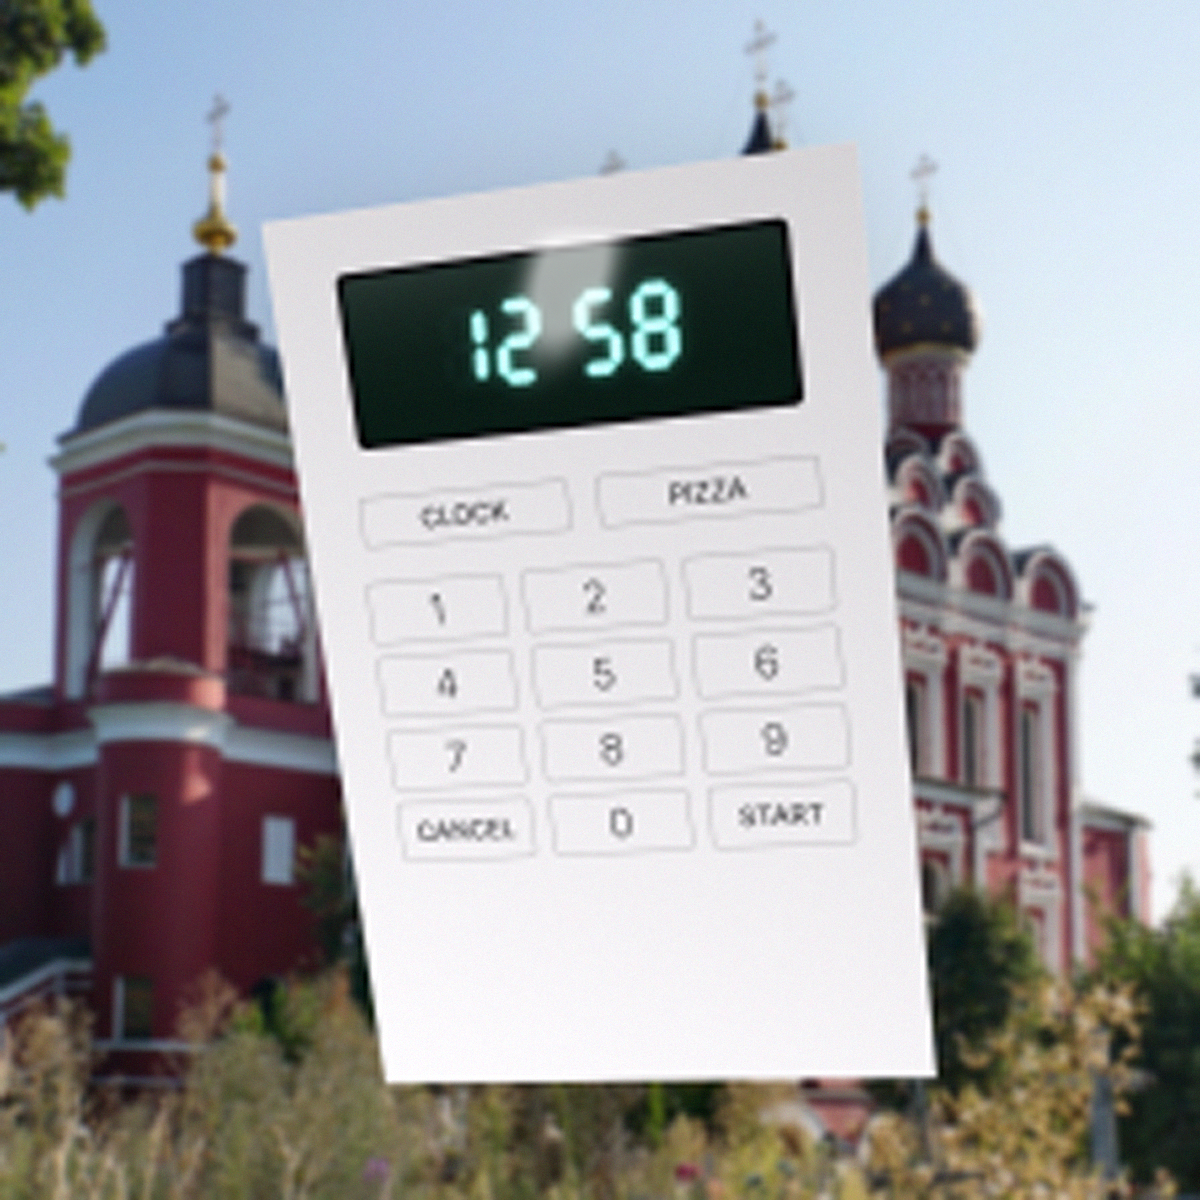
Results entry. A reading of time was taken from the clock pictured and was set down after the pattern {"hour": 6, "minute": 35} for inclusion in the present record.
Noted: {"hour": 12, "minute": 58}
